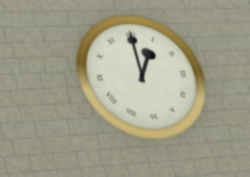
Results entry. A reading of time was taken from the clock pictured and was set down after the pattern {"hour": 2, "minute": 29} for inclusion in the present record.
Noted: {"hour": 1, "minute": 0}
